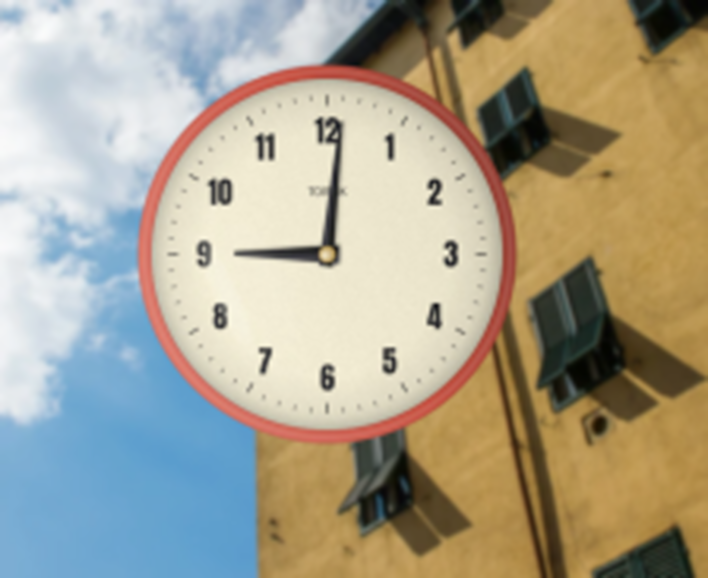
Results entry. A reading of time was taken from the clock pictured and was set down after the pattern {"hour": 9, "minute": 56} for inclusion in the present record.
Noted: {"hour": 9, "minute": 1}
